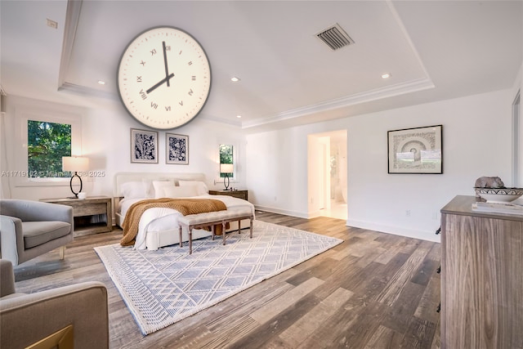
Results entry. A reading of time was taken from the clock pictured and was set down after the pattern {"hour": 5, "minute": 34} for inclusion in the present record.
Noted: {"hour": 7, "minute": 59}
